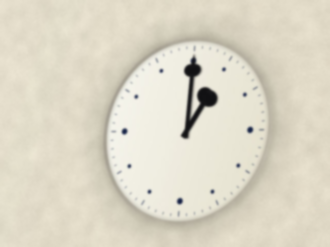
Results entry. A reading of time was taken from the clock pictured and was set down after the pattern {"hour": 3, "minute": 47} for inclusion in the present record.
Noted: {"hour": 1, "minute": 0}
